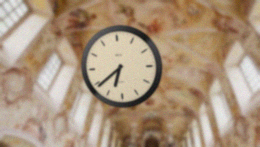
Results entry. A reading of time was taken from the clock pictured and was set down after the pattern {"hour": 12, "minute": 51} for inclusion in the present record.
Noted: {"hour": 6, "minute": 39}
